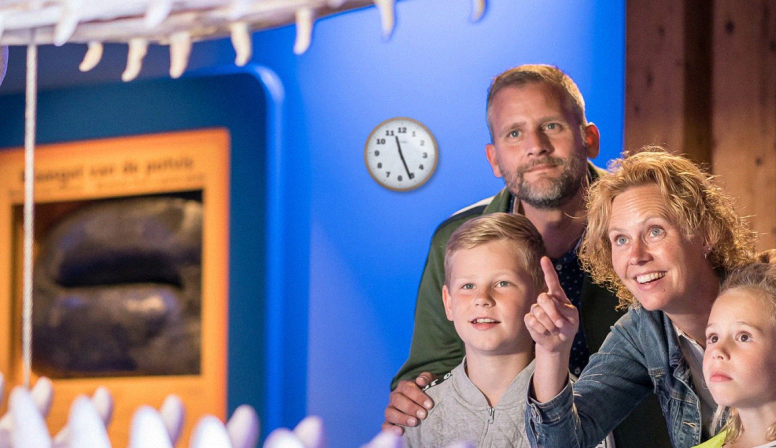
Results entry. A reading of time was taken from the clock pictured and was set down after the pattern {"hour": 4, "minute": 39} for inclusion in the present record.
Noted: {"hour": 11, "minute": 26}
